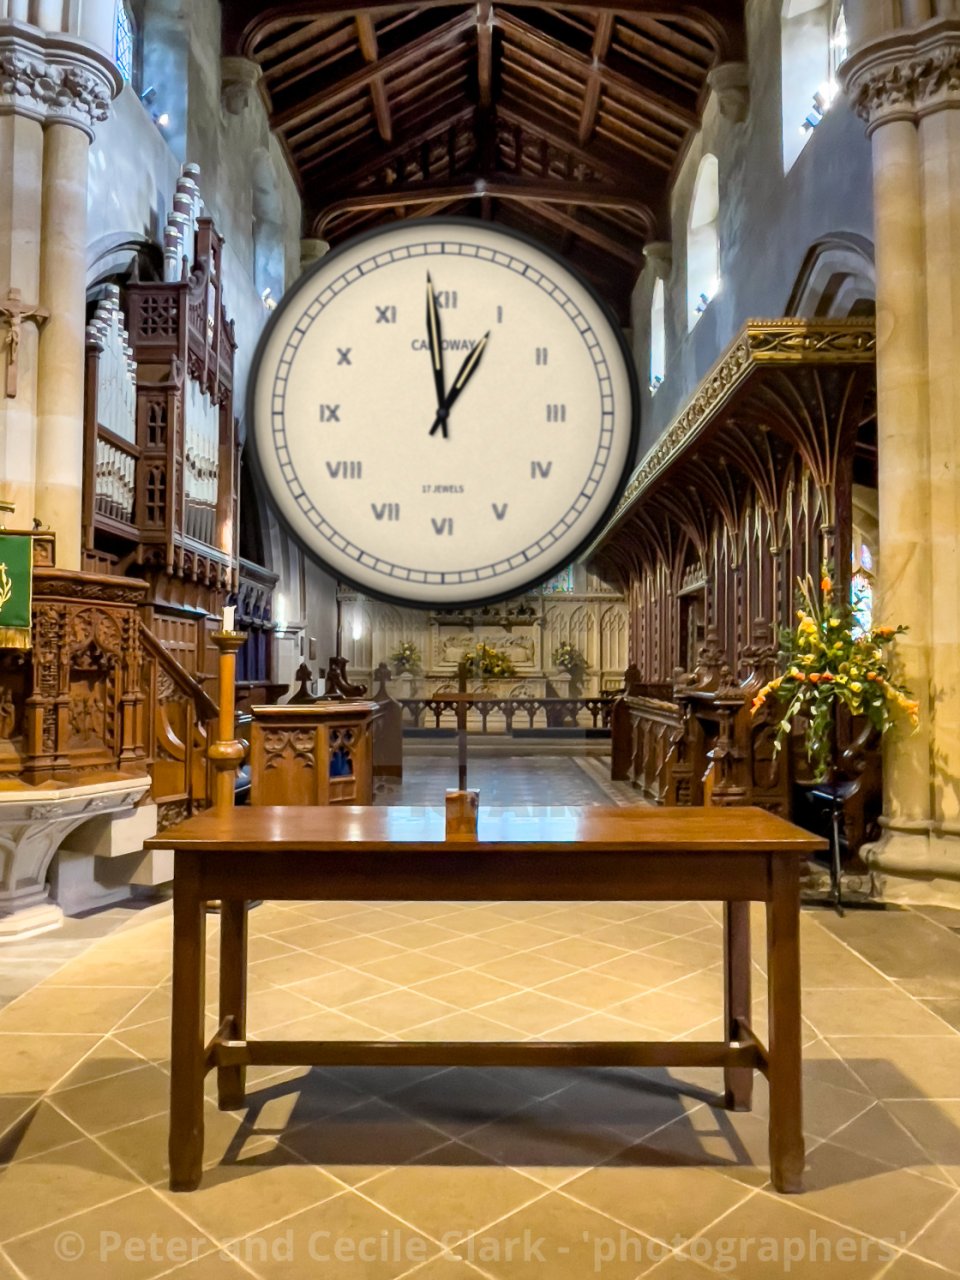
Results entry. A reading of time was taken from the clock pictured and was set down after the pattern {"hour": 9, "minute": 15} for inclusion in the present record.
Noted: {"hour": 12, "minute": 59}
